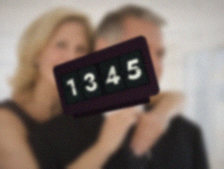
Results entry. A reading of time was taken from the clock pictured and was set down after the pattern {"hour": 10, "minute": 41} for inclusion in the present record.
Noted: {"hour": 13, "minute": 45}
